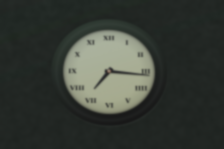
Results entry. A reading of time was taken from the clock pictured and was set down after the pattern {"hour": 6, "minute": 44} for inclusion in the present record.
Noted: {"hour": 7, "minute": 16}
